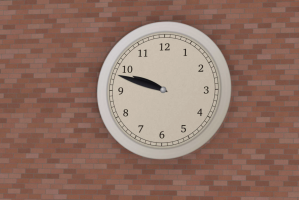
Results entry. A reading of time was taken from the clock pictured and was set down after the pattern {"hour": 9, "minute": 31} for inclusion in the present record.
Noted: {"hour": 9, "minute": 48}
